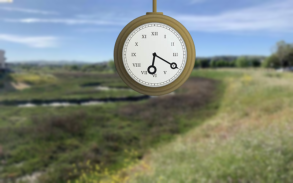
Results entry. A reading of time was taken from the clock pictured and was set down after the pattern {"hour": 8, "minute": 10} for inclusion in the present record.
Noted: {"hour": 6, "minute": 20}
